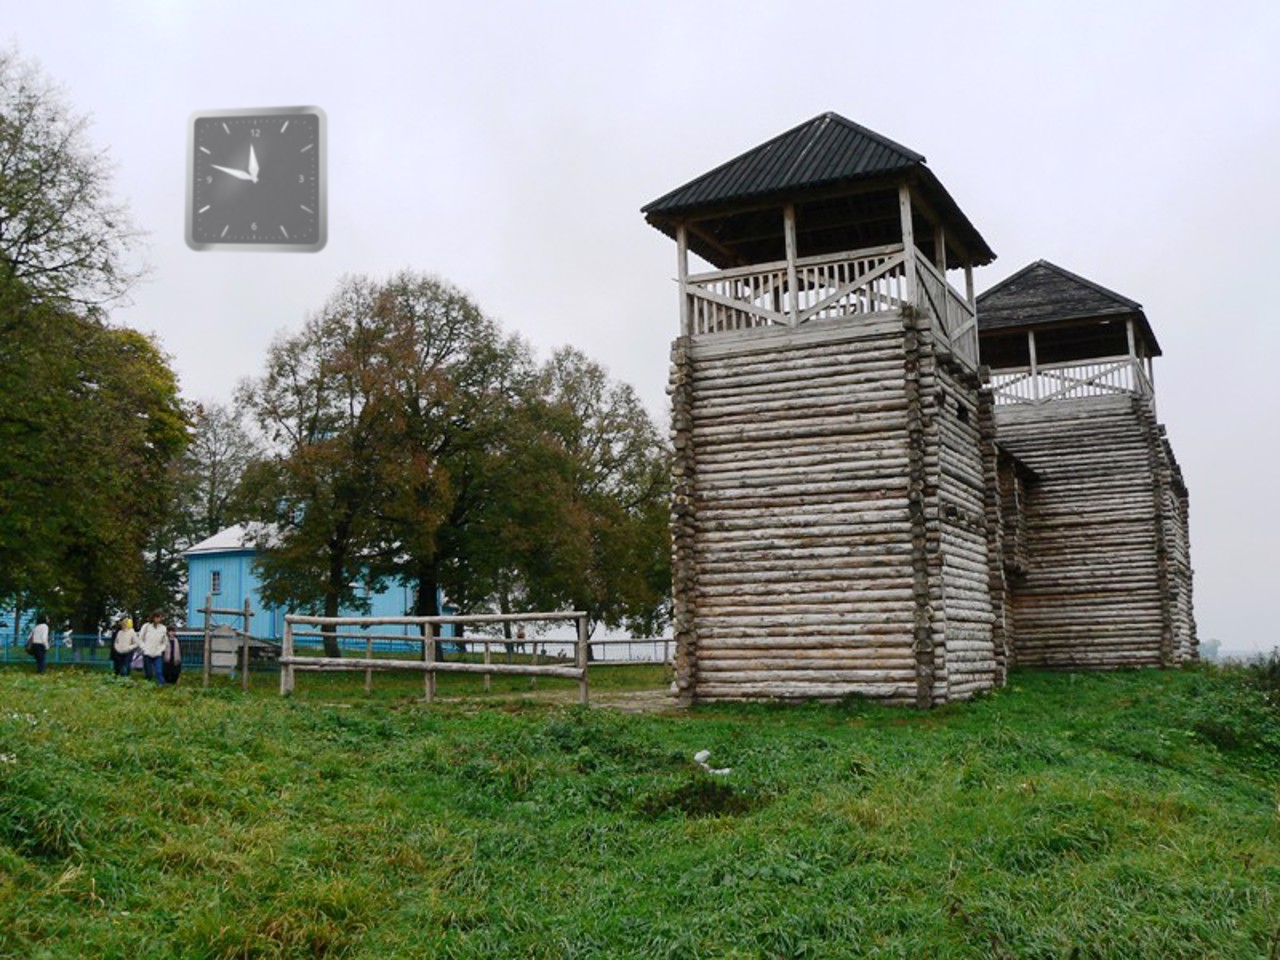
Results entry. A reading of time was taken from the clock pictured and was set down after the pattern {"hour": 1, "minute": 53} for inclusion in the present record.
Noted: {"hour": 11, "minute": 48}
